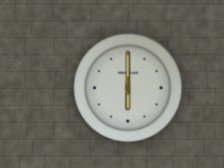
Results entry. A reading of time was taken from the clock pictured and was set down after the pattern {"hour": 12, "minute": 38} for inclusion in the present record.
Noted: {"hour": 6, "minute": 0}
